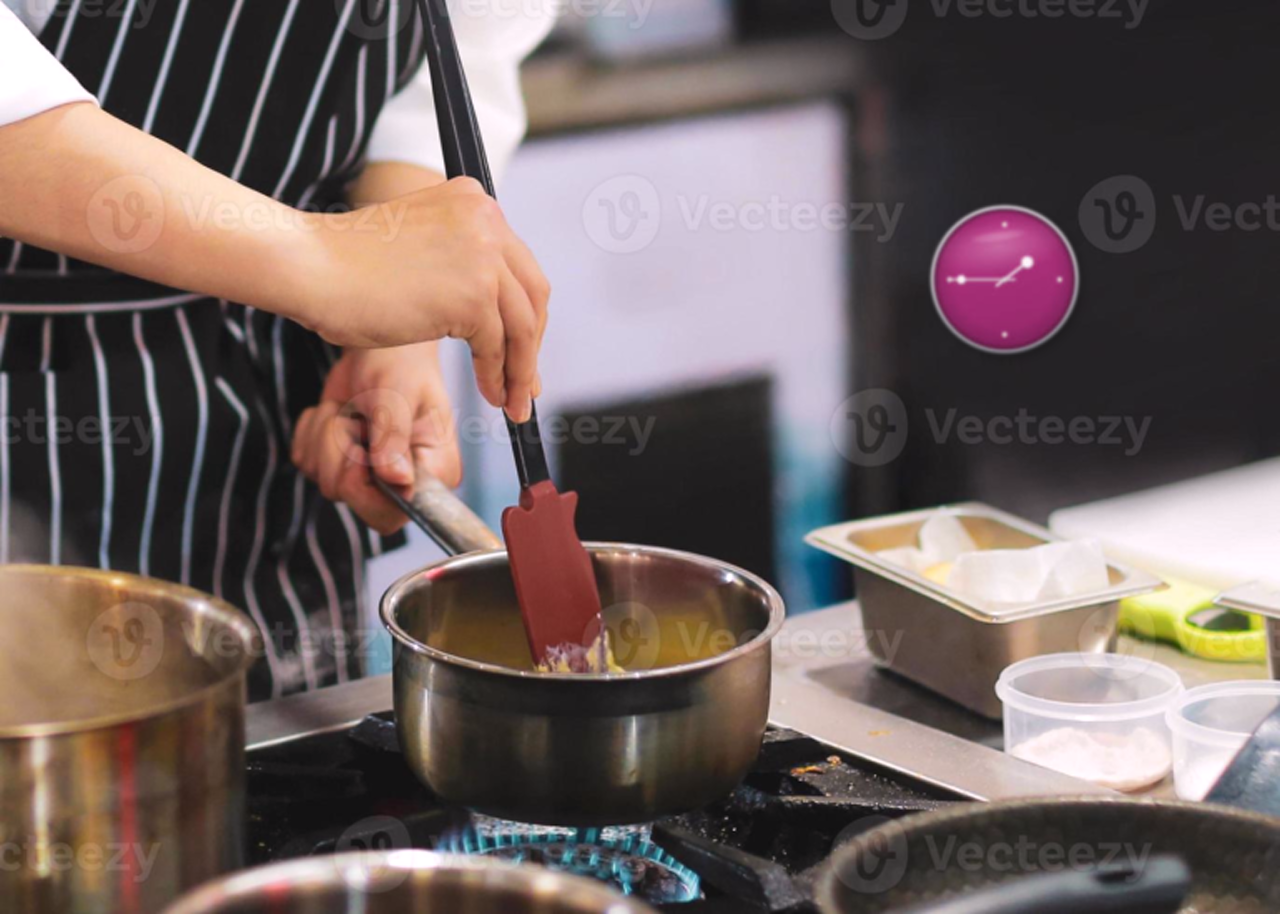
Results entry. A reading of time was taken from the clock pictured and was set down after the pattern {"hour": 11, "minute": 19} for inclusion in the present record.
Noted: {"hour": 1, "minute": 45}
